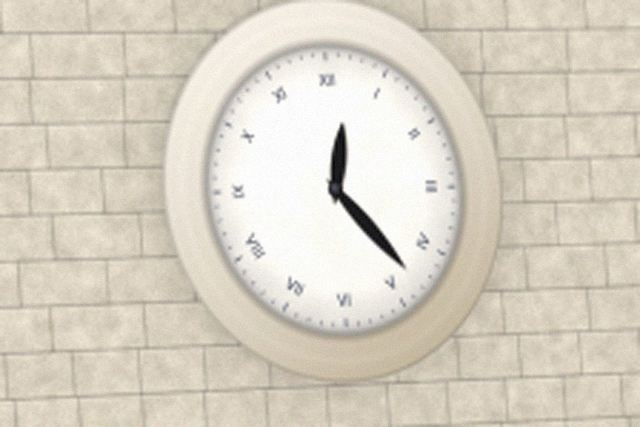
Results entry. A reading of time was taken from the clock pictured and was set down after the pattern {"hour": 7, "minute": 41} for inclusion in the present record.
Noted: {"hour": 12, "minute": 23}
